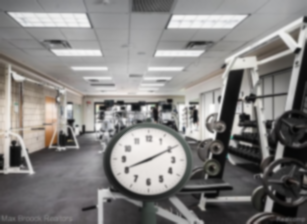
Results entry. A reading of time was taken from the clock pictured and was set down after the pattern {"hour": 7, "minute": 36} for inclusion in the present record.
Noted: {"hour": 8, "minute": 10}
